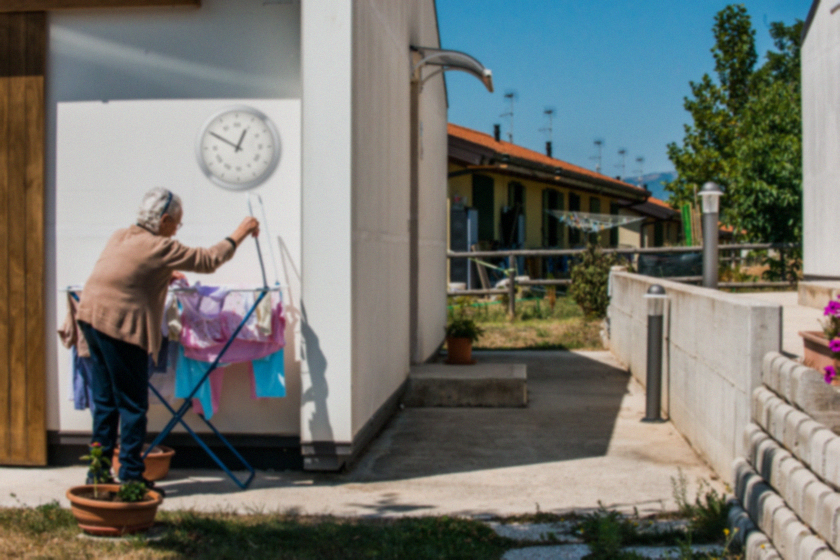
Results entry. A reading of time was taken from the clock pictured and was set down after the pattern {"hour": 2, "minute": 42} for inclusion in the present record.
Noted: {"hour": 12, "minute": 50}
